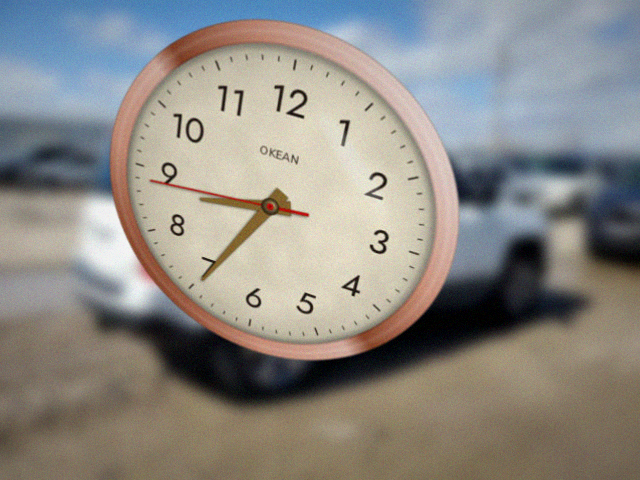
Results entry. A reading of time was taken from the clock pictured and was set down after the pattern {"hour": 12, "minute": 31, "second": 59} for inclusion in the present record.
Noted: {"hour": 8, "minute": 34, "second": 44}
